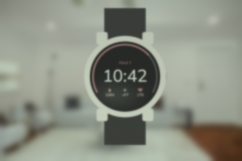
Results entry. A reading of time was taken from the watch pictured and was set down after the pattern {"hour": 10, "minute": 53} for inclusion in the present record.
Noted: {"hour": 10, "minute": 42}
